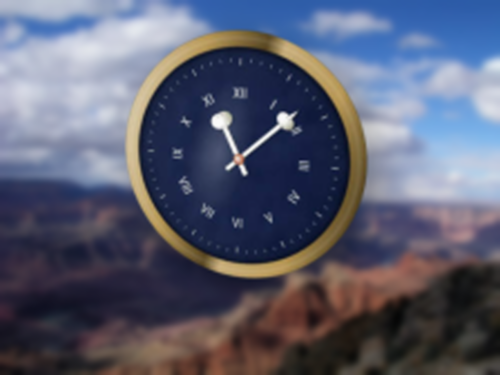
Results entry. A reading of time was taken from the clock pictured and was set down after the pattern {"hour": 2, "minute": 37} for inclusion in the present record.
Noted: {"hour": 11, "minute": 8}
